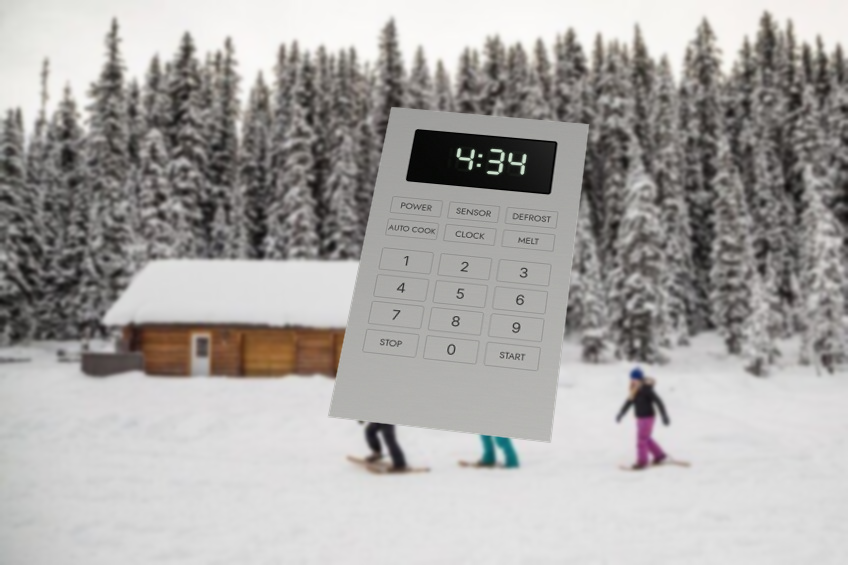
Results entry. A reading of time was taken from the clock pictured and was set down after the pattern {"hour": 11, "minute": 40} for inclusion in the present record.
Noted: {"hour": 4, "minute": 34}
